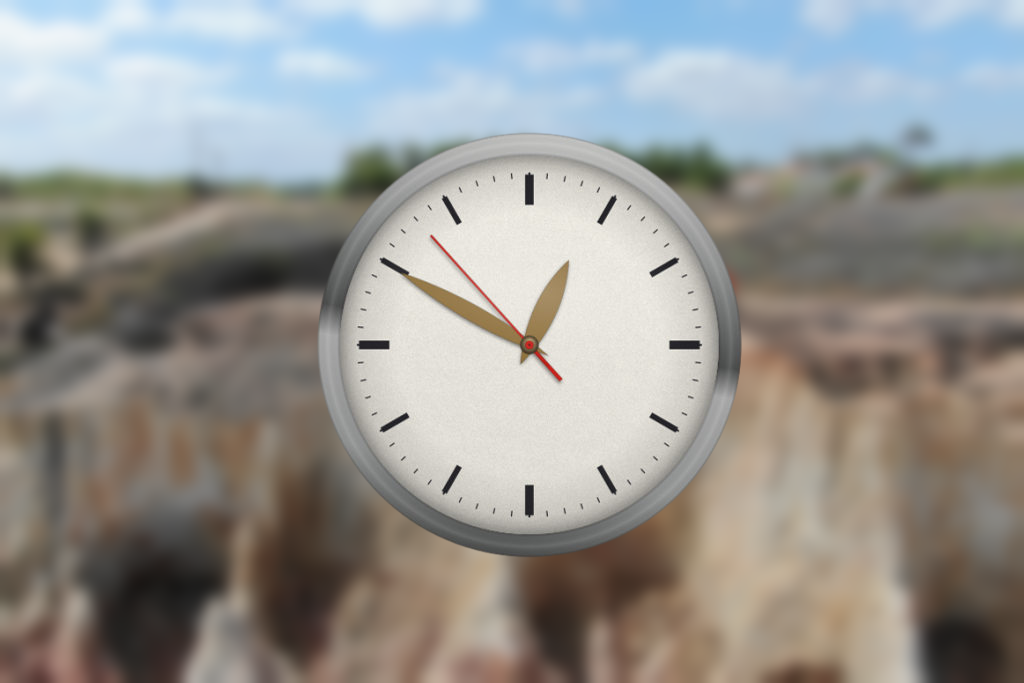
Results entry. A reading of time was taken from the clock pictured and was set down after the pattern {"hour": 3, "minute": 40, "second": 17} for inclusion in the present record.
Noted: {"hour": 12, "minute": 49, "second": 53}
